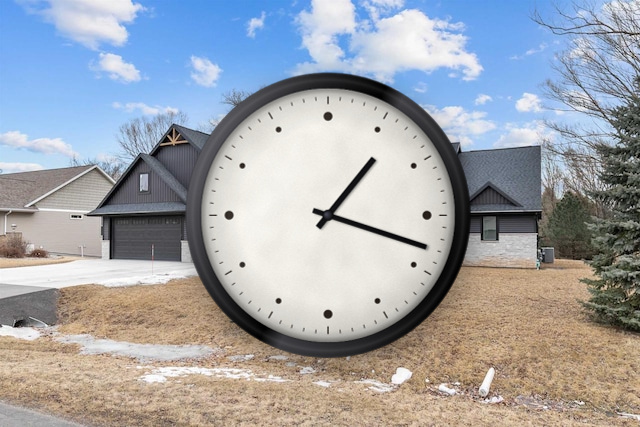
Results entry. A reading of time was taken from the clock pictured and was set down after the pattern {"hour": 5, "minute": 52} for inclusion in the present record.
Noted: {"hour": 1, "minute": 18}
